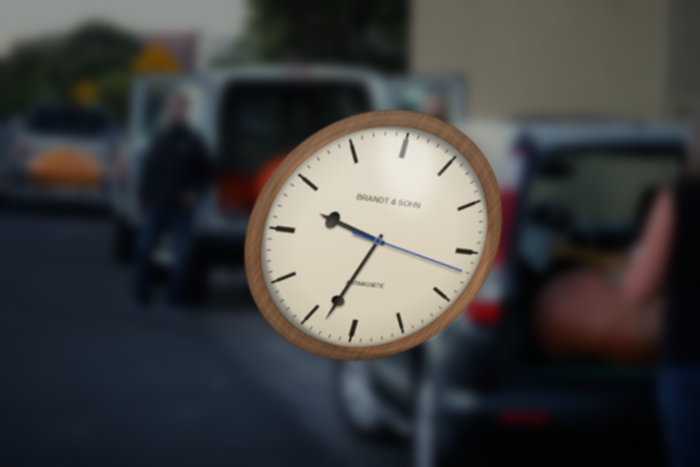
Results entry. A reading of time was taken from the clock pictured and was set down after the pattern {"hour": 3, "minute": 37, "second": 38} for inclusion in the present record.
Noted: {"hour": 9, "minute": 33, "second": 17}
